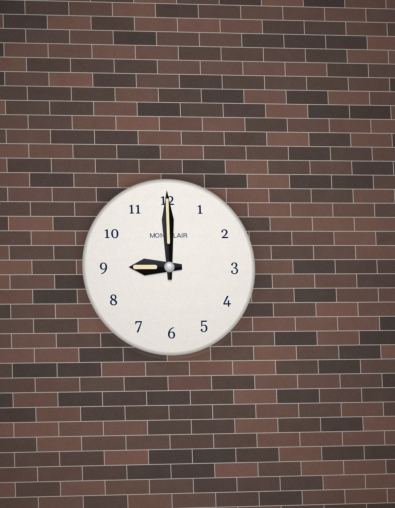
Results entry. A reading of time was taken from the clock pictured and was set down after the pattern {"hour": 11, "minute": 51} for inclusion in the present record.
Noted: {"hour": 9, "minute": 0}
